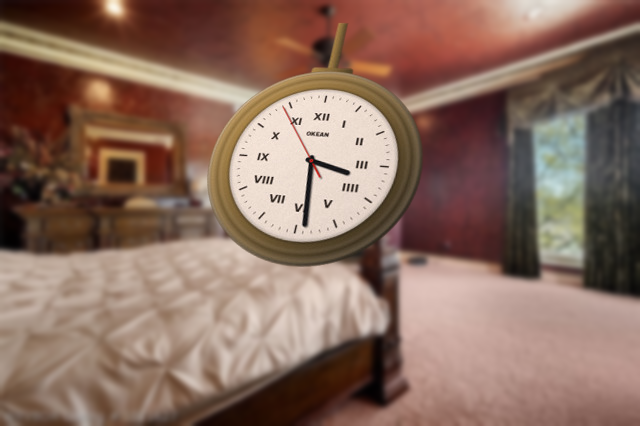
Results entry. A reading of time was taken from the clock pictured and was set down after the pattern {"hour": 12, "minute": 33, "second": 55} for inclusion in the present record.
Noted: {"hour": 3, "minute": 28, "second": 54}
